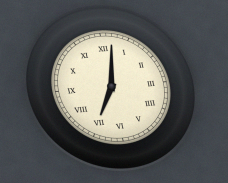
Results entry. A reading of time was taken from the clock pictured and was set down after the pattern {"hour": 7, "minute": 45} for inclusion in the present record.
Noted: {"hour": 7, "minute": 2}
